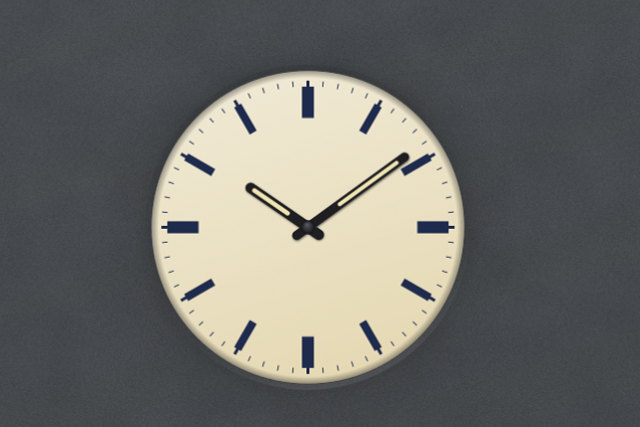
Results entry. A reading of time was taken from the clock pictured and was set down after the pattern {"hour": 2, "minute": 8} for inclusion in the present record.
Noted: {"hour": 10, "minute": 9}
